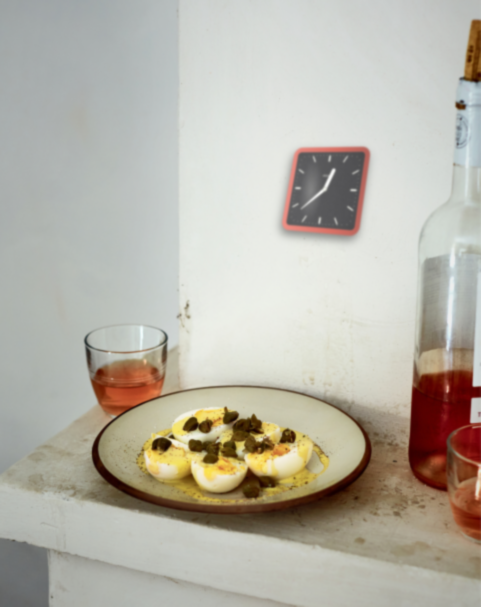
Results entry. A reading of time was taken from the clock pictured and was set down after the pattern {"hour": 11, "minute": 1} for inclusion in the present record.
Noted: {"hour": 12, "minute": 38}
